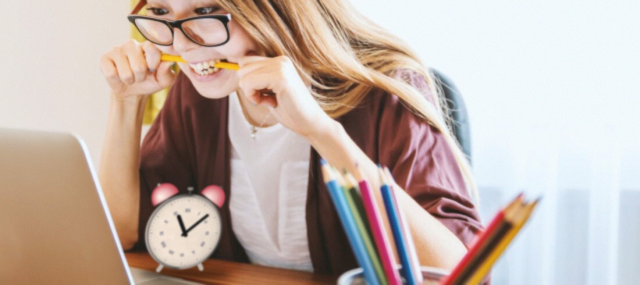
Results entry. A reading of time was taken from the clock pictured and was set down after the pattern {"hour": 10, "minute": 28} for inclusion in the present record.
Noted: {"hour": 11, "minute": 8}
